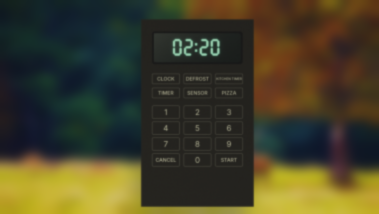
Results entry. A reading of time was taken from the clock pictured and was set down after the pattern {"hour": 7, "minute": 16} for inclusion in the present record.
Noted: {"hour": 2, "minute": 20}
